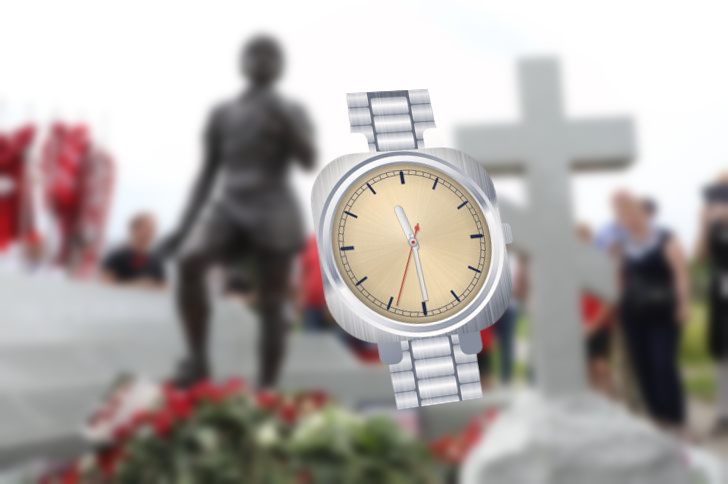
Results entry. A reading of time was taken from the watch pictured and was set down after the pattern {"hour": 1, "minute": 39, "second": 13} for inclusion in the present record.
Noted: {"hour": 11, "minute": 29, "second": 34}
